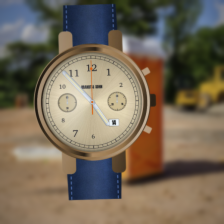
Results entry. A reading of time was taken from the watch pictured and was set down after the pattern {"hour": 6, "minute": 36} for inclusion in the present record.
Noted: {"hour": 4, "minute": 53}
